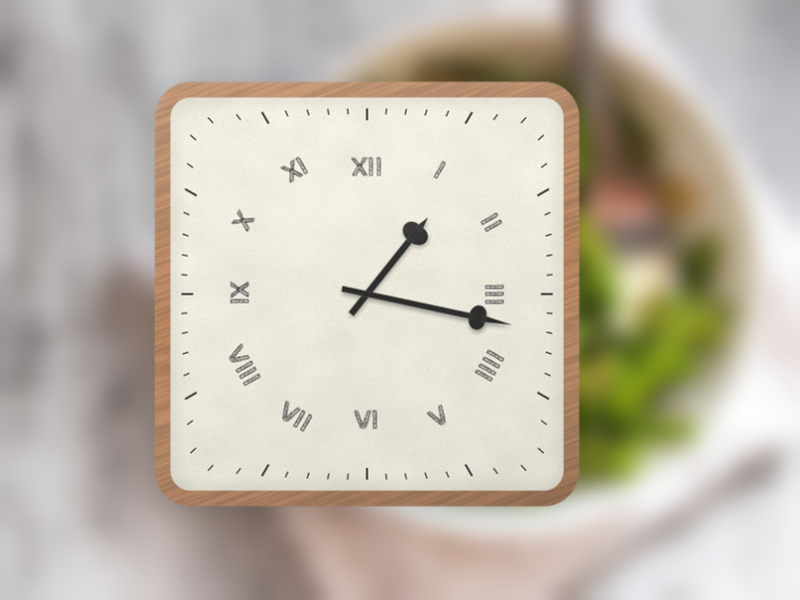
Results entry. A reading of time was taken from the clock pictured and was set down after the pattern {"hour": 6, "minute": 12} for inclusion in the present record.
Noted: {"hour": 1, "minute": 17}
